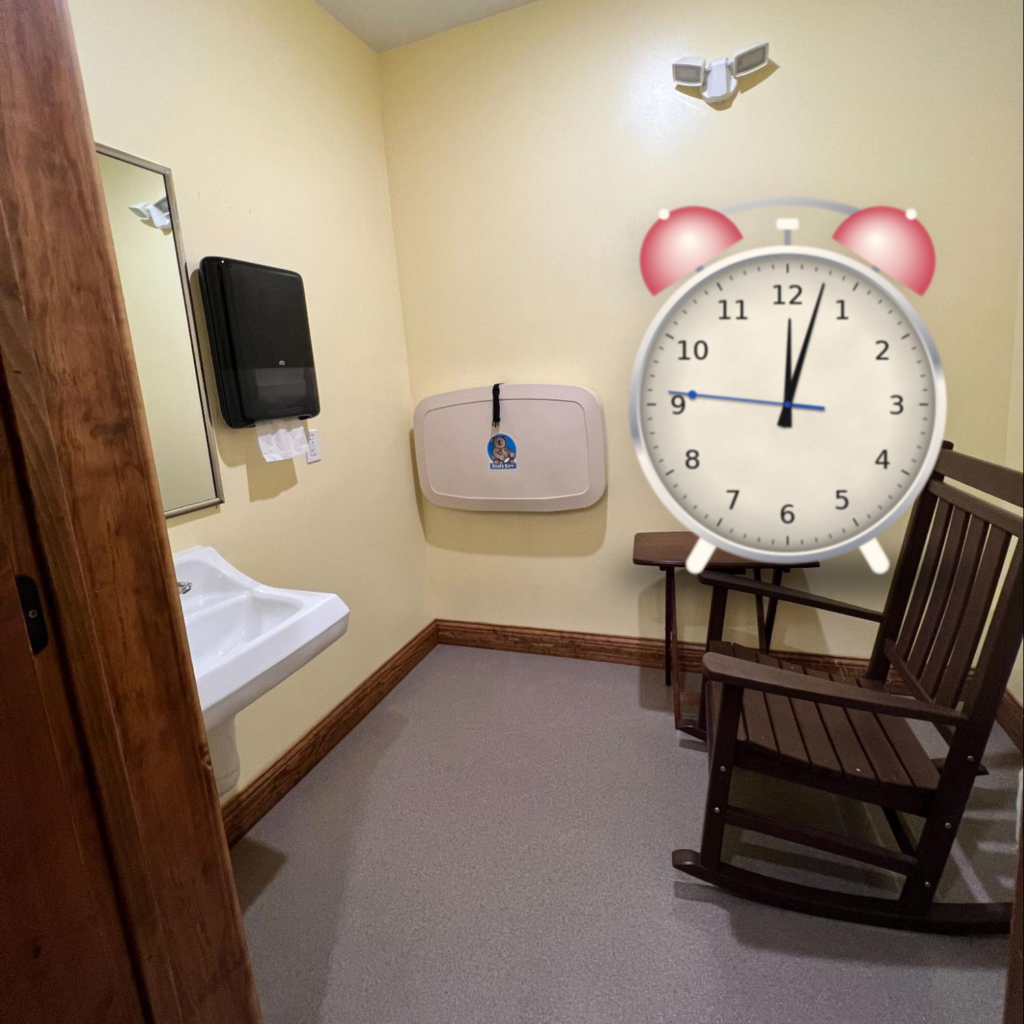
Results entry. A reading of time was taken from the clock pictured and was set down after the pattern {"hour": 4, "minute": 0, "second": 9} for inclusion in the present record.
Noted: {"hour": 12, "minute": 2, "second": 46}
